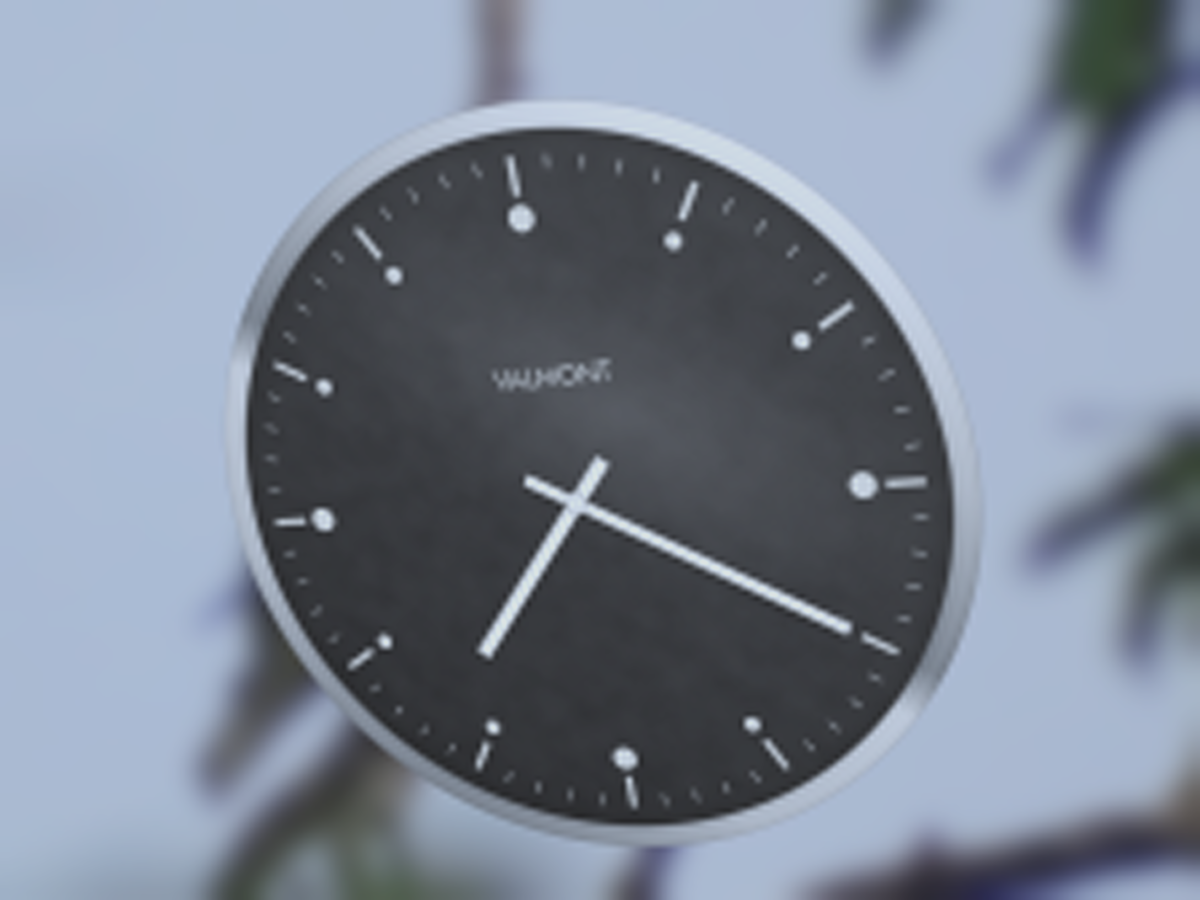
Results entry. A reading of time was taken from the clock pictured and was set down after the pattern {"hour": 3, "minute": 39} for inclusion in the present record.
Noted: {"hour": 7, "minute": 20}
